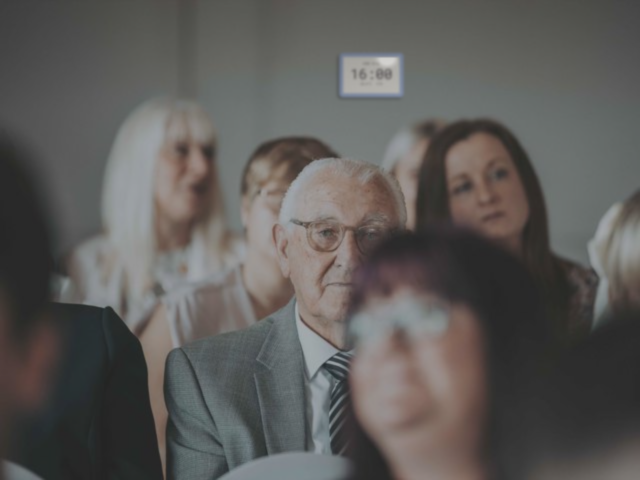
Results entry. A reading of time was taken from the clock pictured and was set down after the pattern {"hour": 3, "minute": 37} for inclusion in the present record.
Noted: {"hour": 16, "minute": 0}
